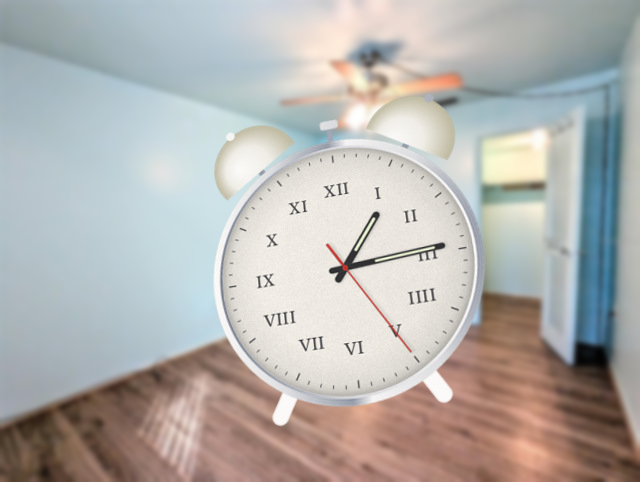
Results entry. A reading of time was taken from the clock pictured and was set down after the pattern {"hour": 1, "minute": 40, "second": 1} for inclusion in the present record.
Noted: {"hour": 1, "minute": 14, "second": 25}
